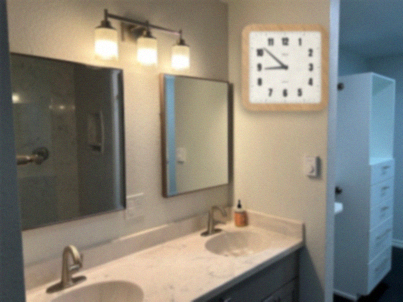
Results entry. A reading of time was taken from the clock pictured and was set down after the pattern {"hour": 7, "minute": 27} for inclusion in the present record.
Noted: {"hour": 8, "minute": 52}
